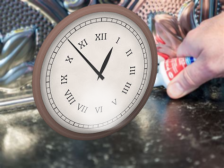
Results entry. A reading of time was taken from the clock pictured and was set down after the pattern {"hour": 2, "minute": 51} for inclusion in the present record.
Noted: {"hour": 12, "minute": 53}
